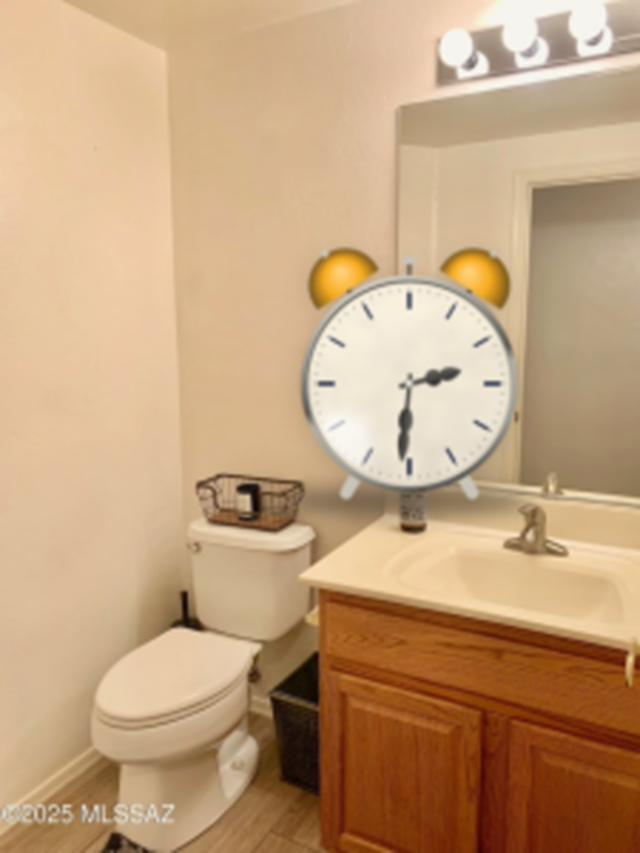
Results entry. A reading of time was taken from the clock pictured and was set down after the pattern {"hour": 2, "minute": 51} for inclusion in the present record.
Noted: {"hour": 2, "minute": 31}
